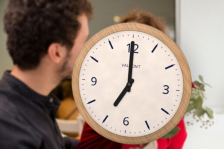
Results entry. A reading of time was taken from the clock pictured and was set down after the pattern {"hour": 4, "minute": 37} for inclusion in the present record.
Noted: {"hour": 7, "minute": 0}
